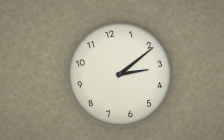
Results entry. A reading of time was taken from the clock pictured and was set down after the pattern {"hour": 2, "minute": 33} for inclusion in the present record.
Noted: {"hour": 3, "minute": 11}
